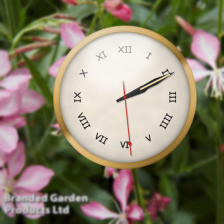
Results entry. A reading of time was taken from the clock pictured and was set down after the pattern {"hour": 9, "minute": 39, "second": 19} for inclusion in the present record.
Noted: {"hour": 2, "minute": 10, "second": 29}
